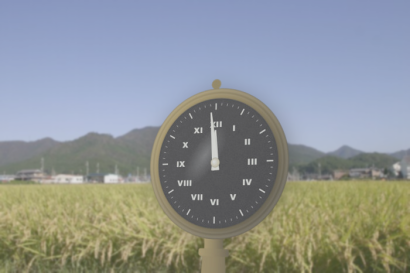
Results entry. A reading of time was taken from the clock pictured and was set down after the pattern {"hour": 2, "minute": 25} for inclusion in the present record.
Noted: {"hour": 11, "minute": 59}
